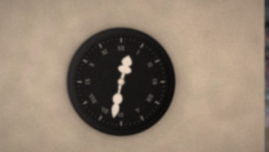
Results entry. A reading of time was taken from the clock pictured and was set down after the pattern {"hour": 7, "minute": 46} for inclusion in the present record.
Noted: {"hour": 12, "minute": 32}
